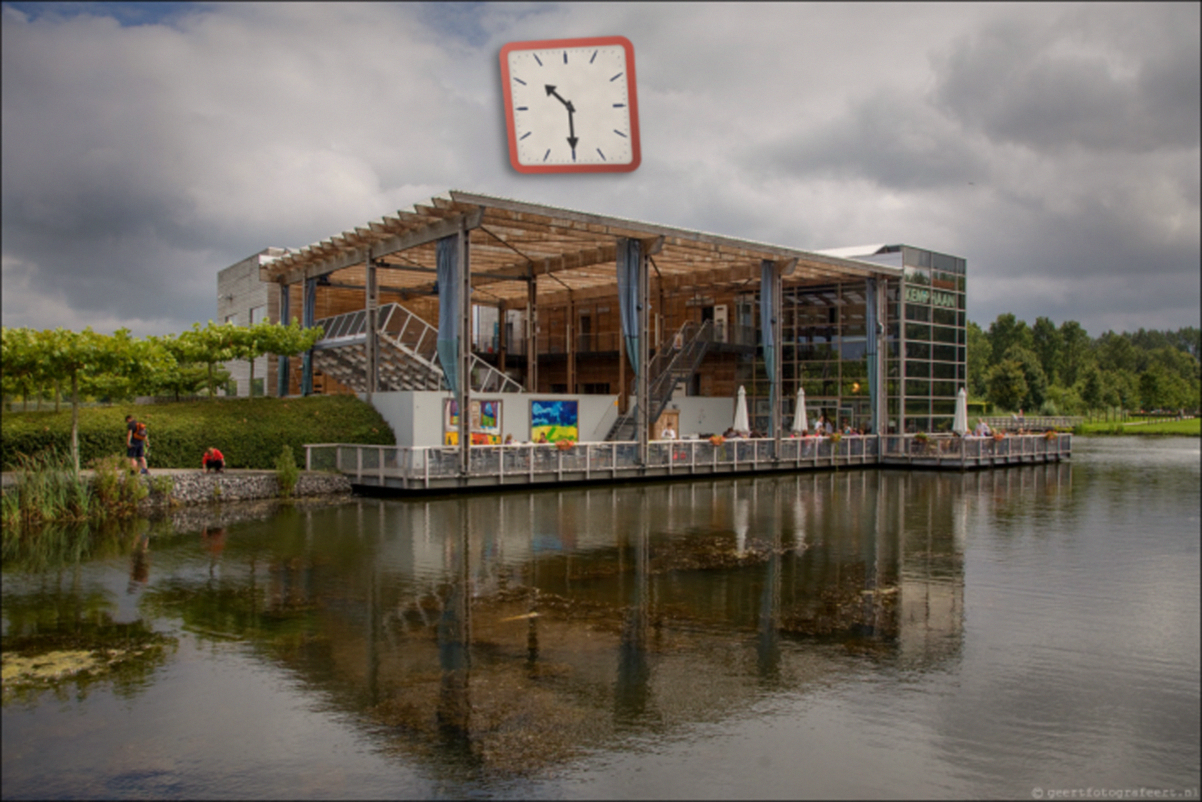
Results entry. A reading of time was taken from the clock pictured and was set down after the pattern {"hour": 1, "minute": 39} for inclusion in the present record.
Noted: {"hour": 10, "minute": 30}
